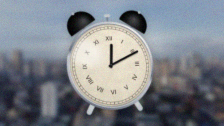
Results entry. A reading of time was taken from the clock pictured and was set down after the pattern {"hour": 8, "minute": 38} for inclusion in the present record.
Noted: {"hour": 12, "minute": 11}
